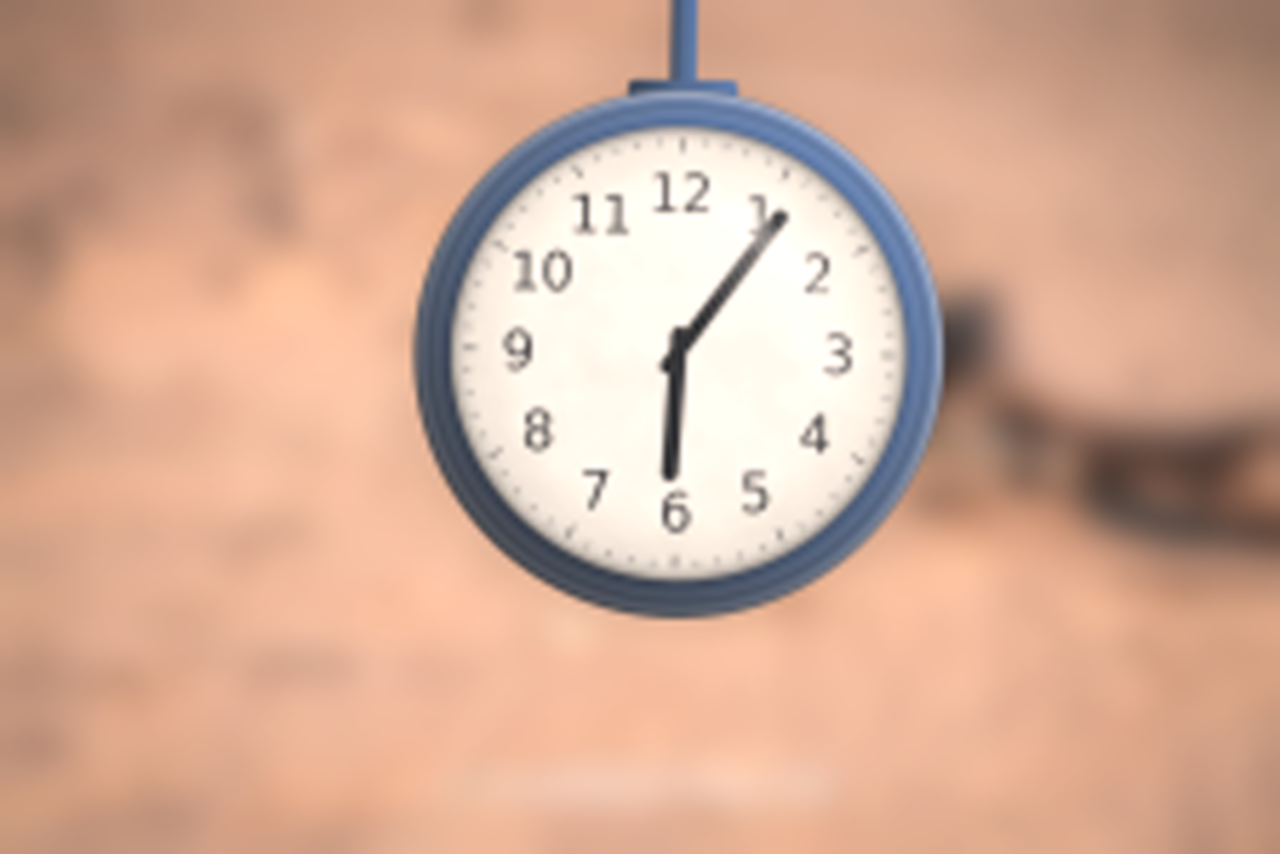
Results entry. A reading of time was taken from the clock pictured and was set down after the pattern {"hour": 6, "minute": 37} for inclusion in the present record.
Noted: {"hour": 6, "minute": 6}
